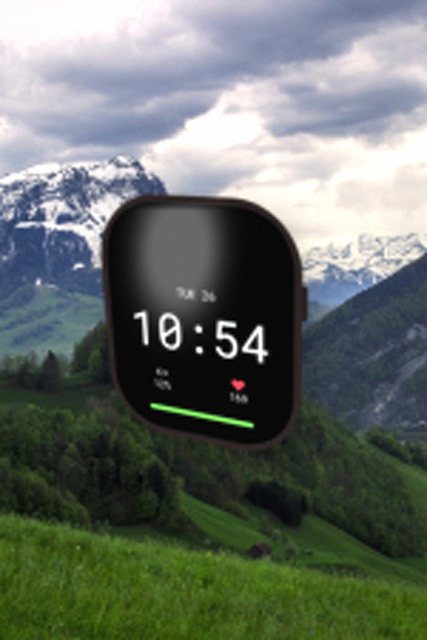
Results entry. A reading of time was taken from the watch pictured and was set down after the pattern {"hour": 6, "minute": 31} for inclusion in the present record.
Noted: {"hour": 10, "minute": 54}
